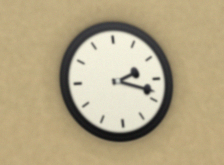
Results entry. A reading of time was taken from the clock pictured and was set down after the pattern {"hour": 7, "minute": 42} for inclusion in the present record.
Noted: {"hour": 2, "minute": 18}
